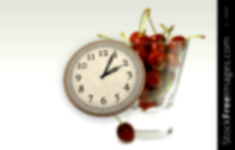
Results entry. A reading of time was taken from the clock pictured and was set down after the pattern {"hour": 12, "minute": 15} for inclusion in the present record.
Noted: {"hour": 2, "minute": 4}
